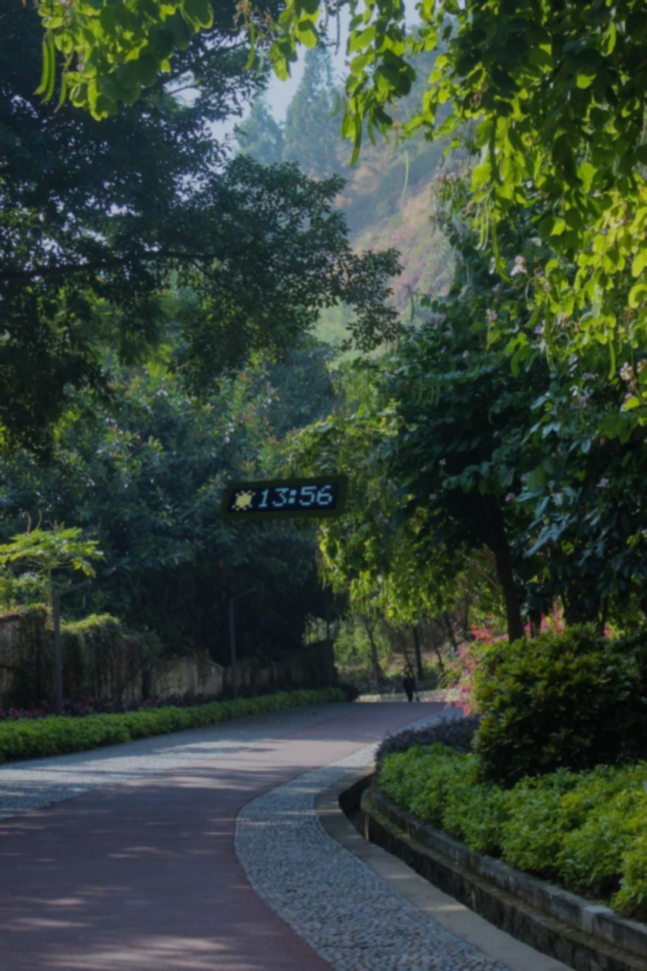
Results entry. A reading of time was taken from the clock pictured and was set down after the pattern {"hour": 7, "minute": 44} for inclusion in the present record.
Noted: {"hour": 13, "minute": 56}
